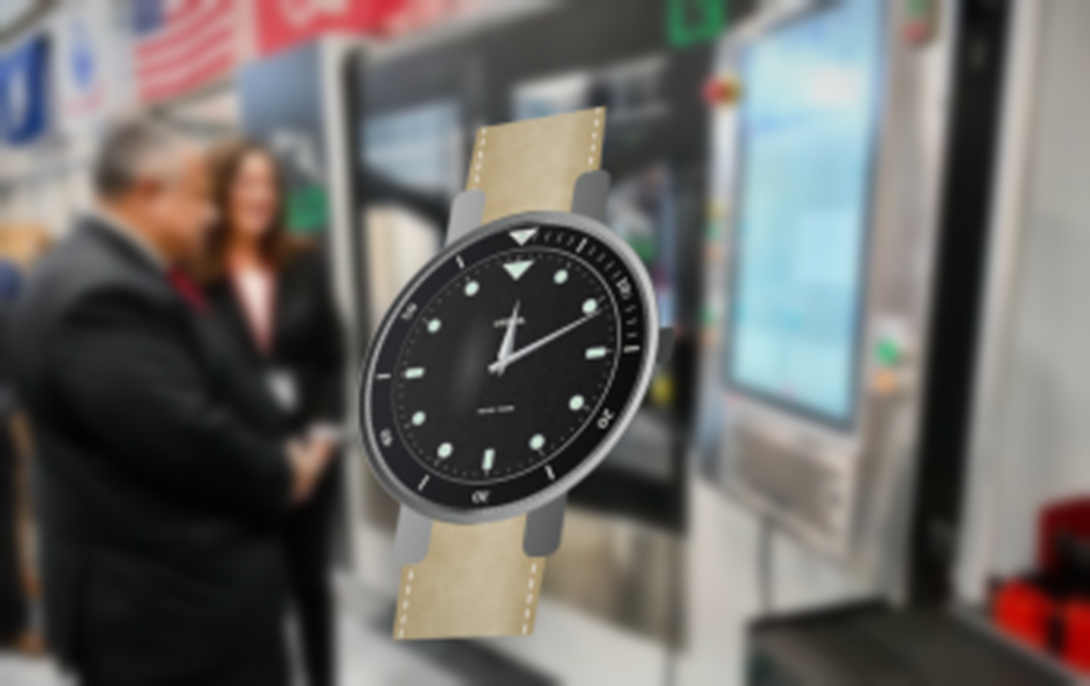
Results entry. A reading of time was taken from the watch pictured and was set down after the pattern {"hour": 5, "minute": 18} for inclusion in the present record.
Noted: {"hour": 12, "minute": 11}
